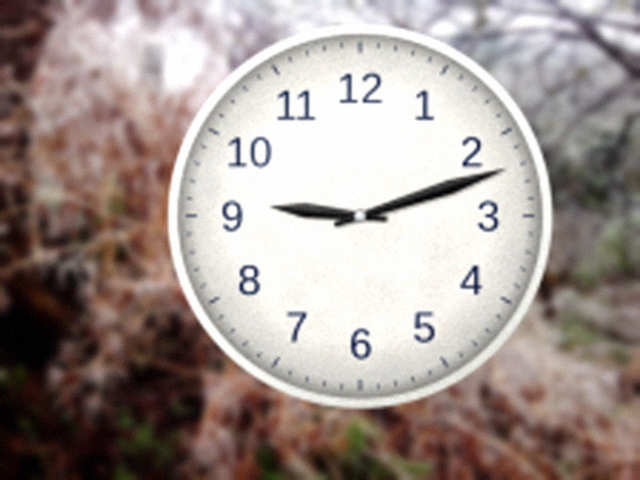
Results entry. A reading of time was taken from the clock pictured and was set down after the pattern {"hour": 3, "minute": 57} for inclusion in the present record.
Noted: {"hour": 9, "minute": 12}
